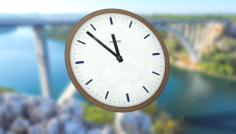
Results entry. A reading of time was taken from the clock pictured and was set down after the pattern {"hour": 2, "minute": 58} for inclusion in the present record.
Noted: {"hour": 11, "minute": 53}
